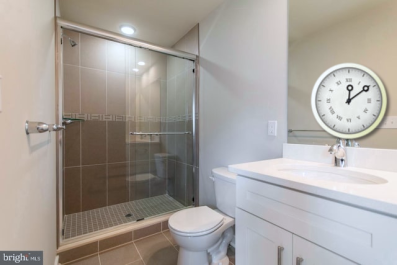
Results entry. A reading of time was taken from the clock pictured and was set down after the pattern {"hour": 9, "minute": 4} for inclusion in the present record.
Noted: {"hour": 12, "minute": 9}
